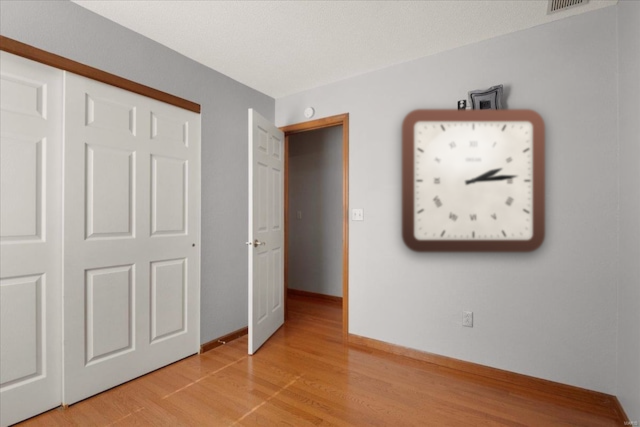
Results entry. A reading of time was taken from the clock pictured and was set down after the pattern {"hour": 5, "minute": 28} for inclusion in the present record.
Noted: {"hour": 2, "minute": 14}
